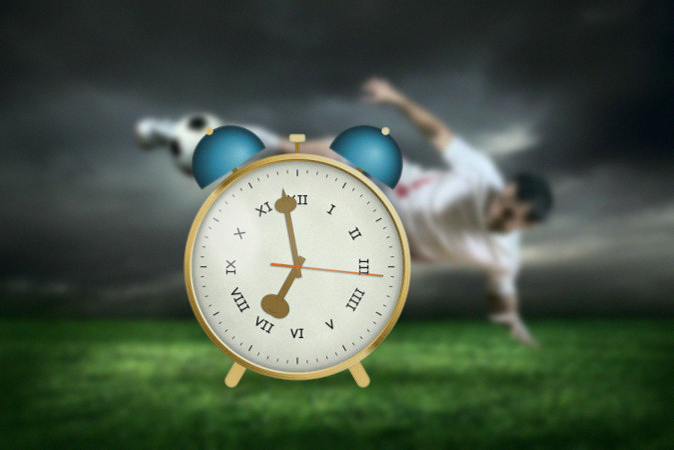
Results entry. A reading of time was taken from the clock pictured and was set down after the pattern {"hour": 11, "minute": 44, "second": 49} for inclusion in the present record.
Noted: {"hour": 6, "minute": 58, "second": 16}
